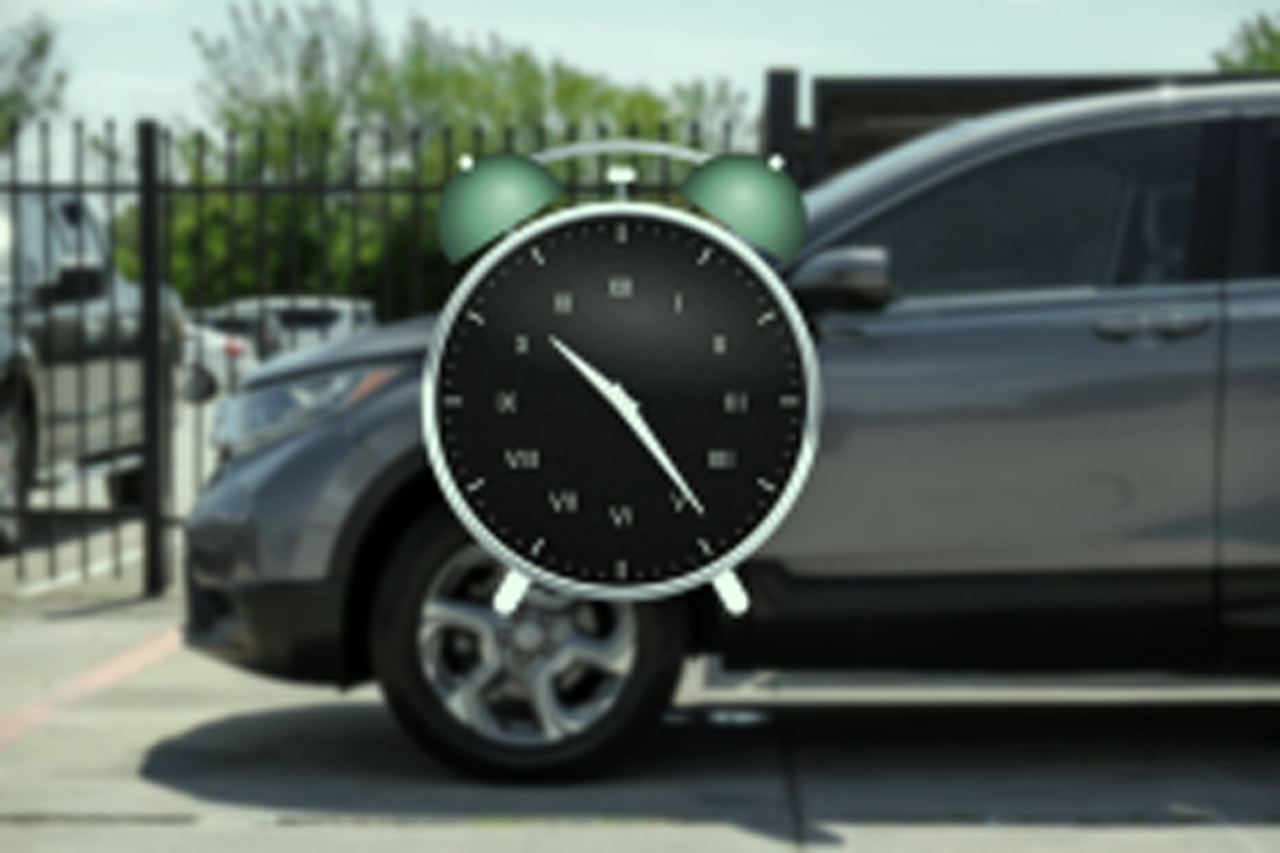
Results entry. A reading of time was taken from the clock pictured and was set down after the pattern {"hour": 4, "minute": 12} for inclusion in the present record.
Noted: {"hour": 10, "minute": 24}
